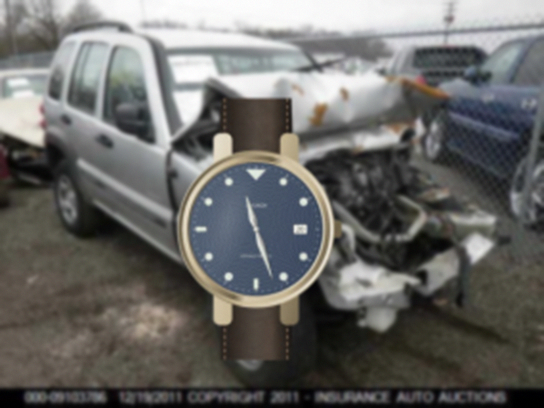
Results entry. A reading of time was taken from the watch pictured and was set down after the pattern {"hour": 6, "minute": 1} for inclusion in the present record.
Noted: {"hour": 11, "minute": 27}
